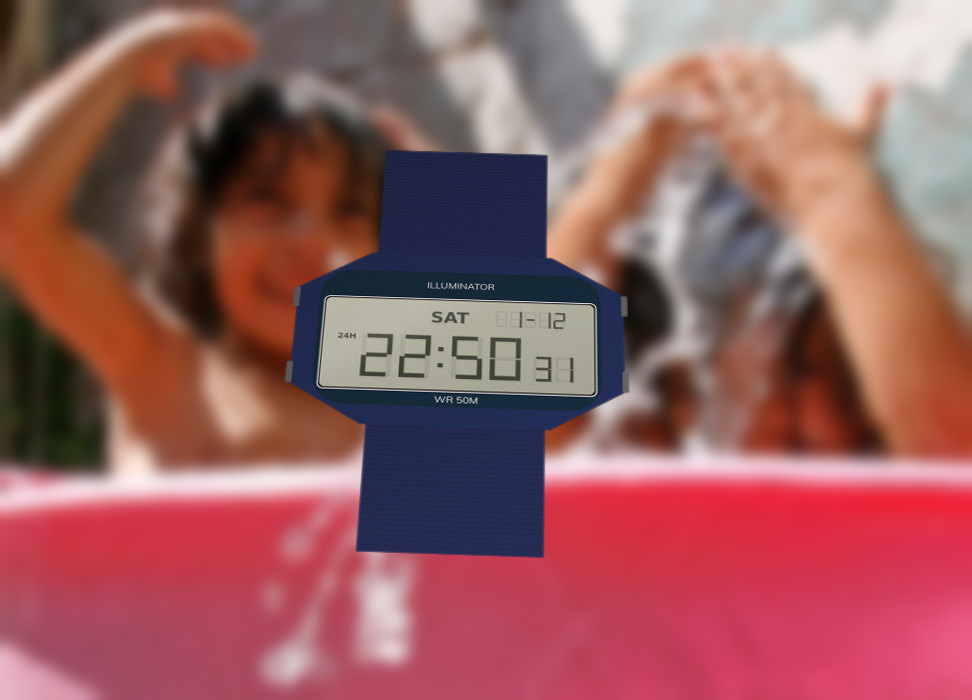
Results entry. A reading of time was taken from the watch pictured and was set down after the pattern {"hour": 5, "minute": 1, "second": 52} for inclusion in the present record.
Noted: {"hour": 22, "minute": 50, "second": 31}
